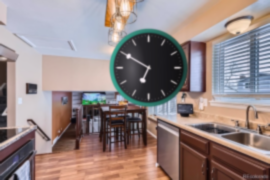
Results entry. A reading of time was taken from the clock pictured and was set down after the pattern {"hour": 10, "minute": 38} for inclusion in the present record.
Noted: {"hour": 6, "minute": 50}
